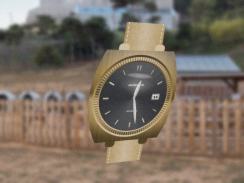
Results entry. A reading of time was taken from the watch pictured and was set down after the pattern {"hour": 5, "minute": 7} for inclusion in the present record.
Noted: {"hour": 12, "minute": 28}
